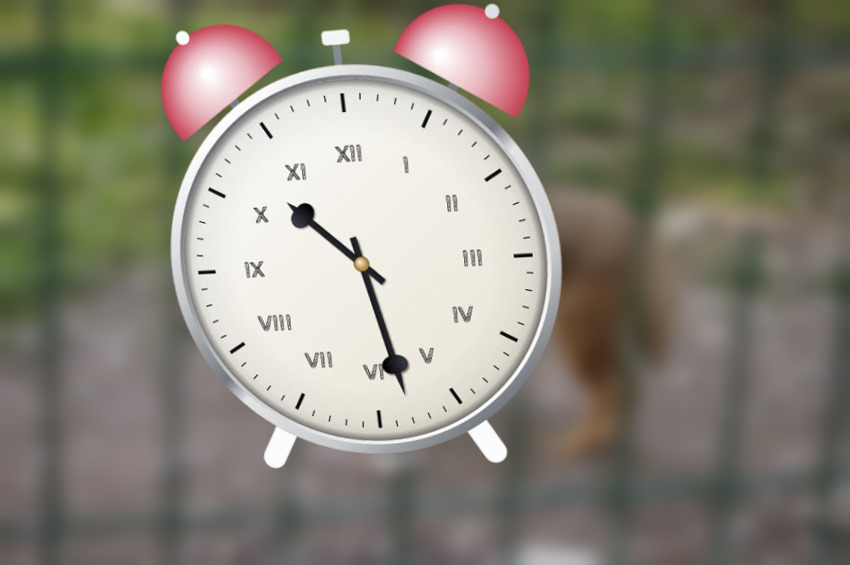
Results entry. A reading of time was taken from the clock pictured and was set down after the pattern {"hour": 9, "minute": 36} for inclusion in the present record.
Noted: {"hour": 10, "minute": 28}
